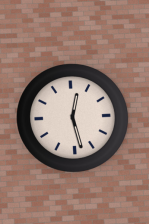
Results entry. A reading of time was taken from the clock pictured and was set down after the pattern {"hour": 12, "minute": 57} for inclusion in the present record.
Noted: {"hour": 12, "minute": 28}
